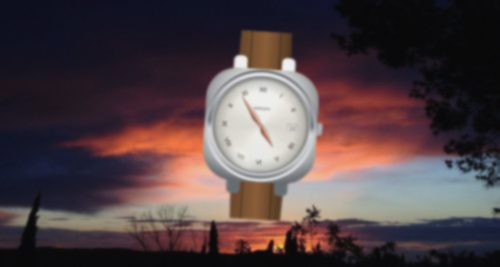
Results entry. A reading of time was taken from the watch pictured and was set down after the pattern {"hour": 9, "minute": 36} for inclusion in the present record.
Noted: {"hour": 4, "minute": 54}
